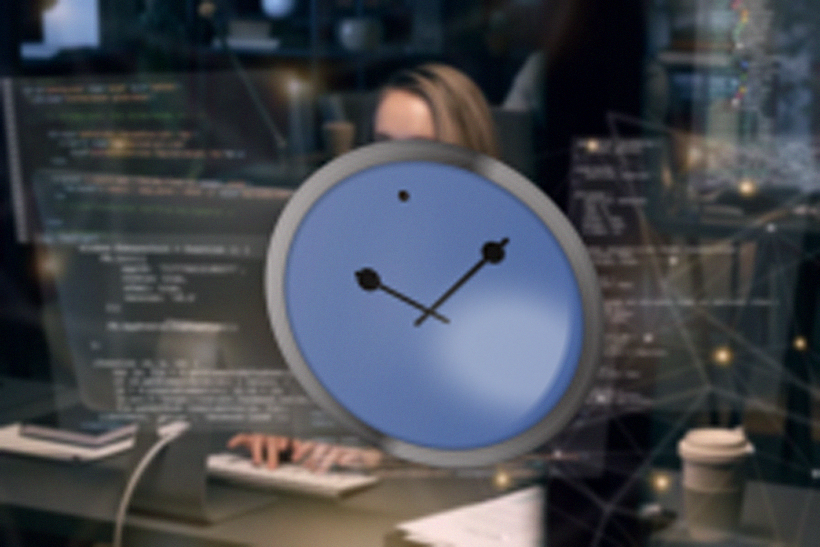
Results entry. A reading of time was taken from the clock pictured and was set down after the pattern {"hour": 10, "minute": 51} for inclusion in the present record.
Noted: {"hour": 10, "minute": 9}
